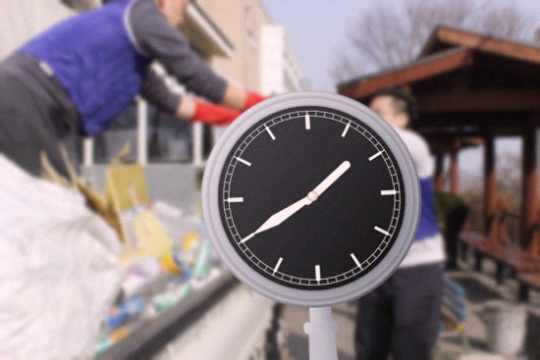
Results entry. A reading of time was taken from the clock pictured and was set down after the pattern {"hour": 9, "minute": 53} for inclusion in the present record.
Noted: {"hour": 1, "minute": 40}
